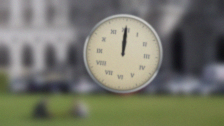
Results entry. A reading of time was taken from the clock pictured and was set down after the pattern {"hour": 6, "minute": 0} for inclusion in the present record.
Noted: {"hour": 12, "minute": 0}
